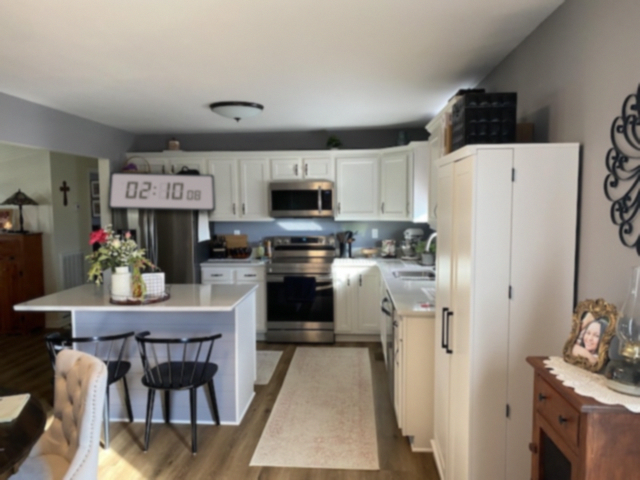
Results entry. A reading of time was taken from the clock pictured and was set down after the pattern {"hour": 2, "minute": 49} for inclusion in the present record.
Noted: {"hour": 2, "minute": 10}
